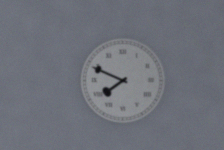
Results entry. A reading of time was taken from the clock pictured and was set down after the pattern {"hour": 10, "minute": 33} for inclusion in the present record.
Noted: {"hour": 7, "minute": 49}
